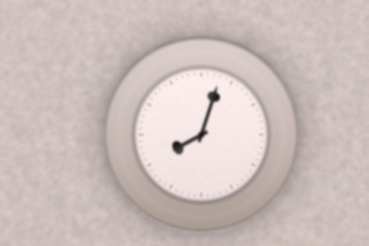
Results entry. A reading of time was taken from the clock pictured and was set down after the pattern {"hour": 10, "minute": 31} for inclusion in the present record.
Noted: {"hour": 8, "minute": 3}
